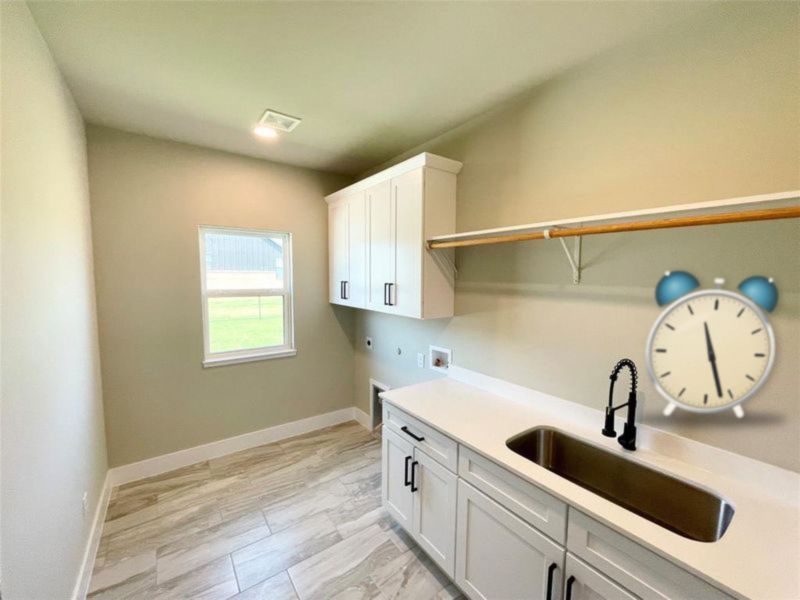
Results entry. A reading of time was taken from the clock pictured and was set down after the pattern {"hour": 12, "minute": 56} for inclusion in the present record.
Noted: {"hour": 11, "minute": 27}
